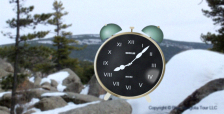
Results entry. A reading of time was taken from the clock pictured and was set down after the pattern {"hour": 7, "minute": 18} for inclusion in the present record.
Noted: {"hour": 8, "minute": 7}
